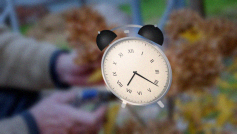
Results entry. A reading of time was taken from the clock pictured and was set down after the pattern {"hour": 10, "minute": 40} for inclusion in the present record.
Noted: {"hour": 7, "minute": 21}
